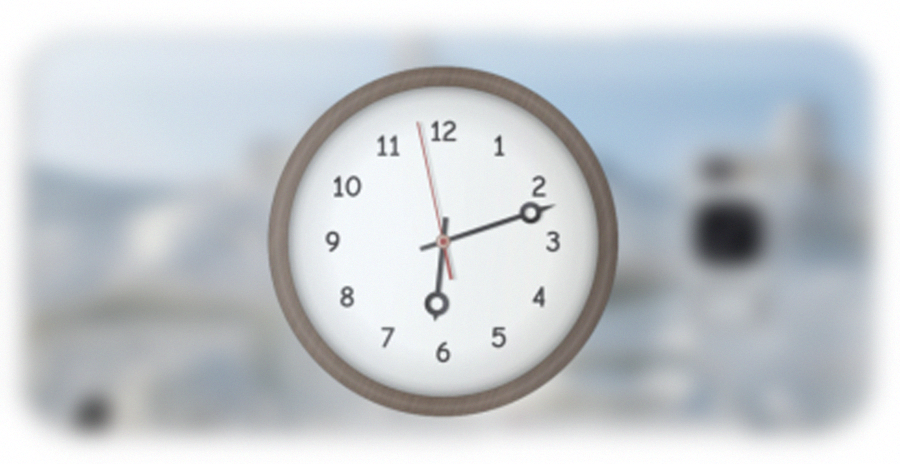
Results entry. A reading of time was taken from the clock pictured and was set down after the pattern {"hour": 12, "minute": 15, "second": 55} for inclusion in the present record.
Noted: {"hour": 6, "minute": 11, "second": 58}
